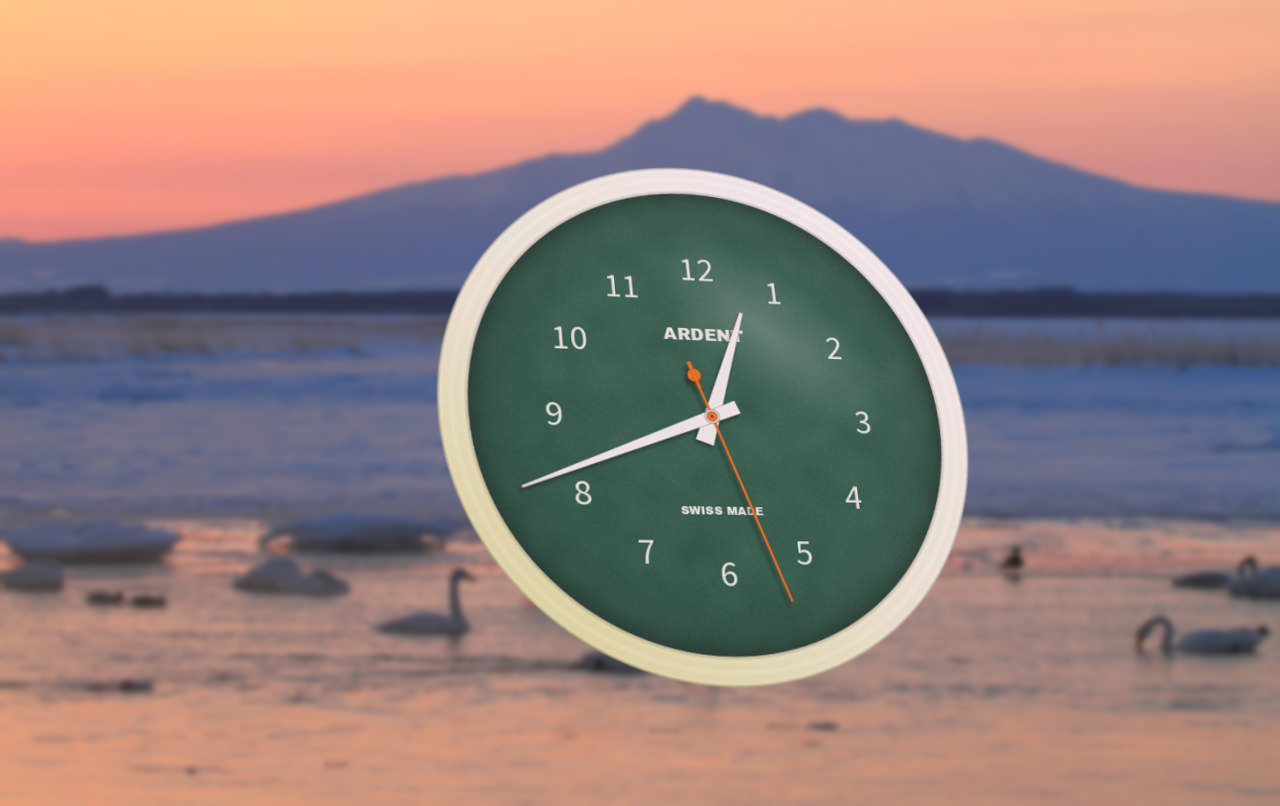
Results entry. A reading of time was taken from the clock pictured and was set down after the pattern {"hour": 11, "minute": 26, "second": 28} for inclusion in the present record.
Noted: {"hour": 12, "minute": 41, "second": 27}
